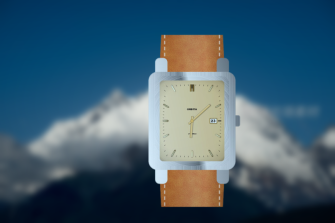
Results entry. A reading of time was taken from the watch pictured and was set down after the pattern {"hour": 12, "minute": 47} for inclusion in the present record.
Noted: {"hour": 6, "minute": 8}
